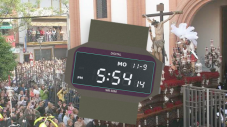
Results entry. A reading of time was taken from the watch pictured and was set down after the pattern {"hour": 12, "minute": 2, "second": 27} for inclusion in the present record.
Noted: {"hour": 5, "minute": 54, "second": 14}
